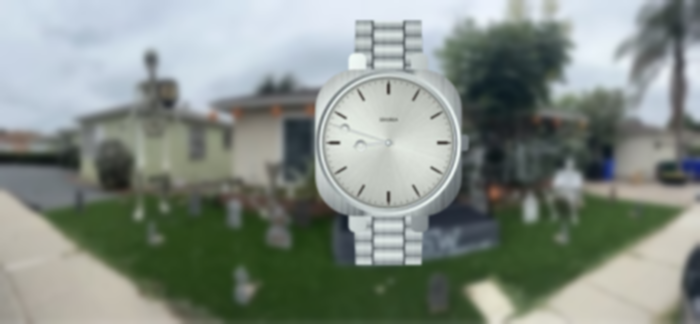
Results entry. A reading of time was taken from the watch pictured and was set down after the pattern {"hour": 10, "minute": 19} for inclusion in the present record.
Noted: {"hour": 8, "minute": 48}
